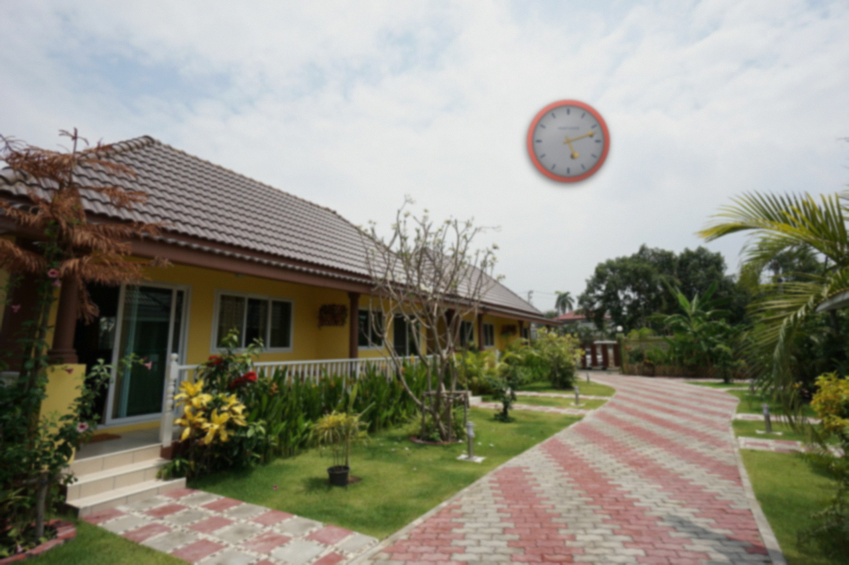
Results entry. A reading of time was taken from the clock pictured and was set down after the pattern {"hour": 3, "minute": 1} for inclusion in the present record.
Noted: {"hour": 5, "minute": 12}
